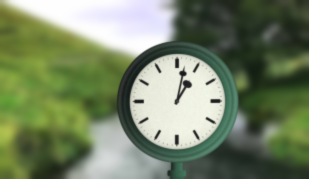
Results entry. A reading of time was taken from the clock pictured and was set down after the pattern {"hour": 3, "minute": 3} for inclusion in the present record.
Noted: {"hour": 1, "minute": 2}
